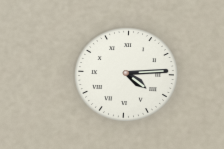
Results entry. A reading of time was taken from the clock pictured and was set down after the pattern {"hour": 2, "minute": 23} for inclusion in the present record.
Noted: {"hour": 4, "minute": 14}
